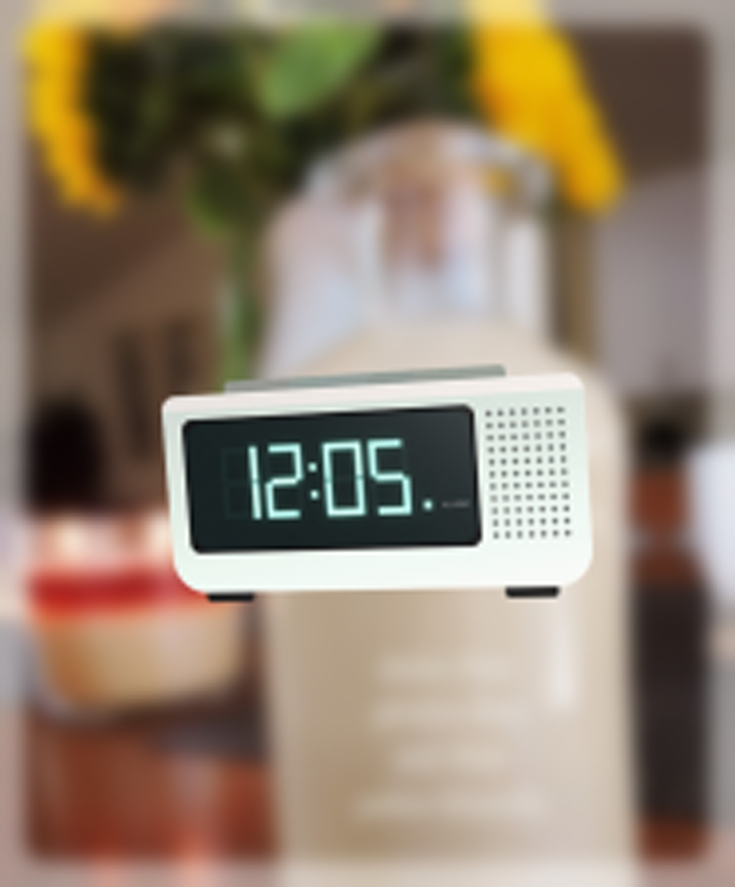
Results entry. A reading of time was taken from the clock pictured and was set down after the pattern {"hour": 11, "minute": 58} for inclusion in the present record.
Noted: {"hour": 12, "minute": 5}
